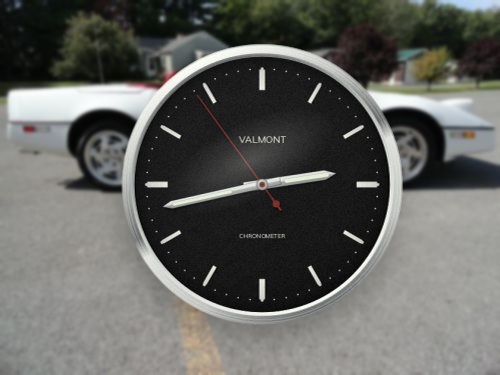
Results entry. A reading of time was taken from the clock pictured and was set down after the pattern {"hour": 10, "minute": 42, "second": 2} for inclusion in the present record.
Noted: {"hour": 2, "minute": 42, "second": 54}
